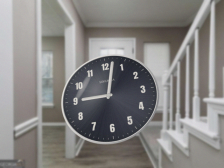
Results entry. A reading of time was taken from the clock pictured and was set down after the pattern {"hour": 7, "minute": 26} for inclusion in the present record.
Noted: {"hour": 9, "minute": 2}
